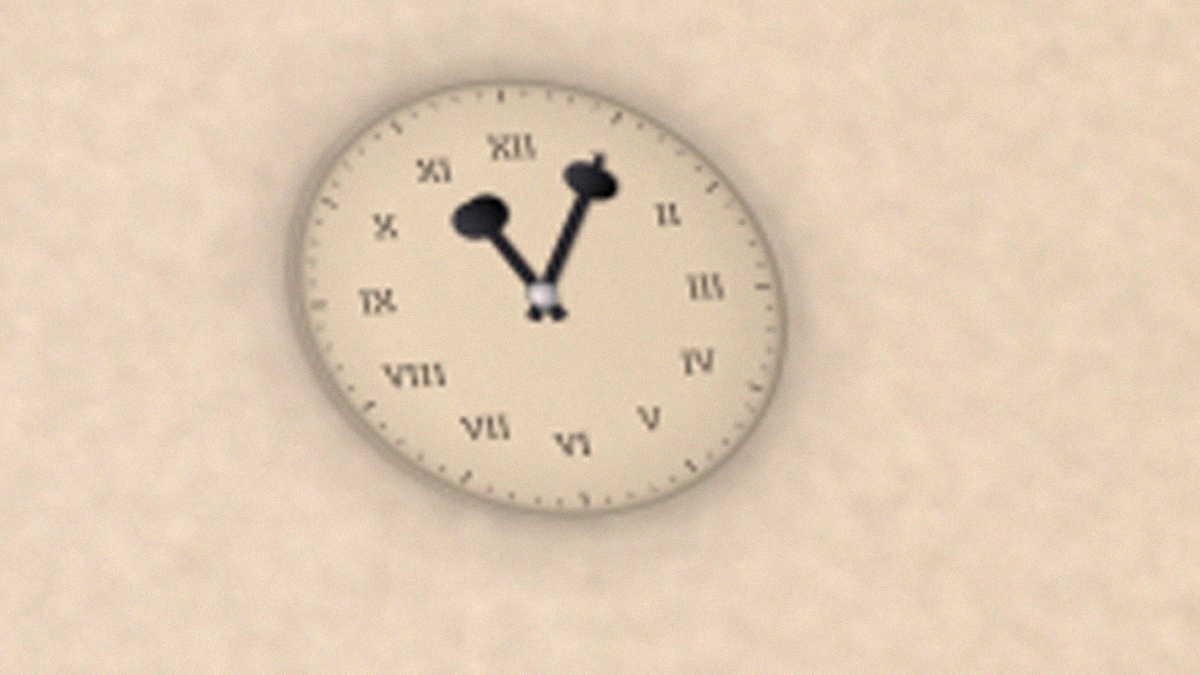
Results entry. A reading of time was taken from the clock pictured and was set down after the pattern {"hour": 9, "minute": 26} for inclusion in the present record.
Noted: {"hour": 11, "minute": 5}
